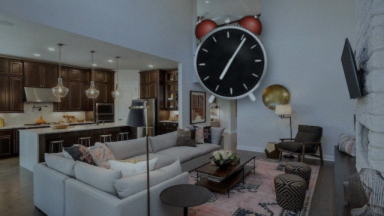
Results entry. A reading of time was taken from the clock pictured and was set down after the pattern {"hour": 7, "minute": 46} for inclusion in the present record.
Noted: {"hour": 7, "minute": 6}
